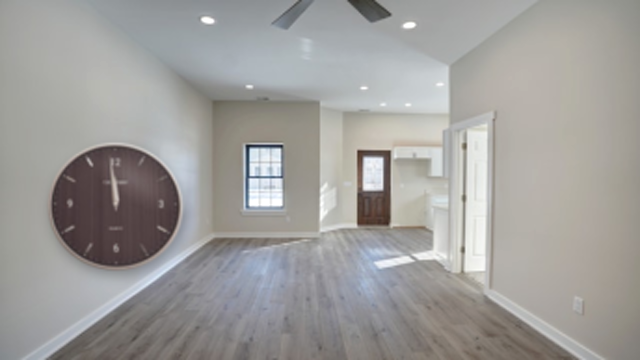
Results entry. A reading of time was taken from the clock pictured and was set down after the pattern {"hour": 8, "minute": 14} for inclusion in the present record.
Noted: {"hour": 11, "minute": 59}
